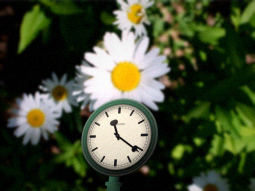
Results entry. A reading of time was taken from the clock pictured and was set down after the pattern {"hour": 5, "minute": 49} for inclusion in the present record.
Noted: {"hour": 11, "minute": 21}
